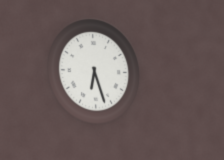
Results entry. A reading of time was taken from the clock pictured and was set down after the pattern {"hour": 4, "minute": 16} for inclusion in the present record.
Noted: {"hour": 6, "minute": 27}
